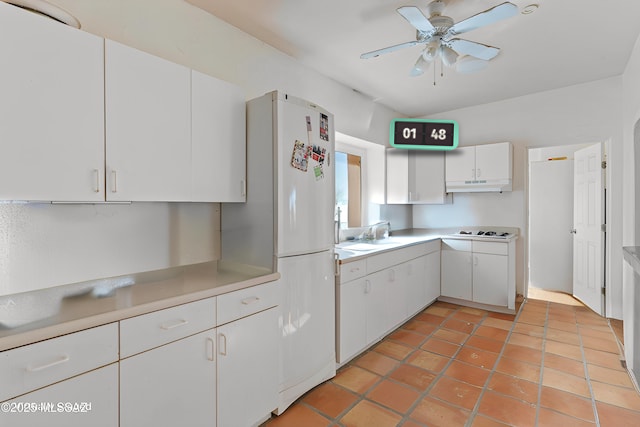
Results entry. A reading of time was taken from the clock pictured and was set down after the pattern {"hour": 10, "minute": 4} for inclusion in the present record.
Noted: {"hour": 1, "minute": 48}
